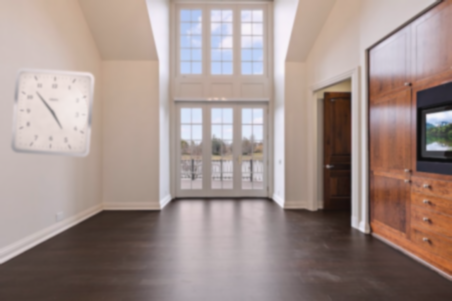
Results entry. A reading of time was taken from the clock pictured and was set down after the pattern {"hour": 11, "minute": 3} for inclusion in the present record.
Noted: {"hour": 4, "minute": 53}
